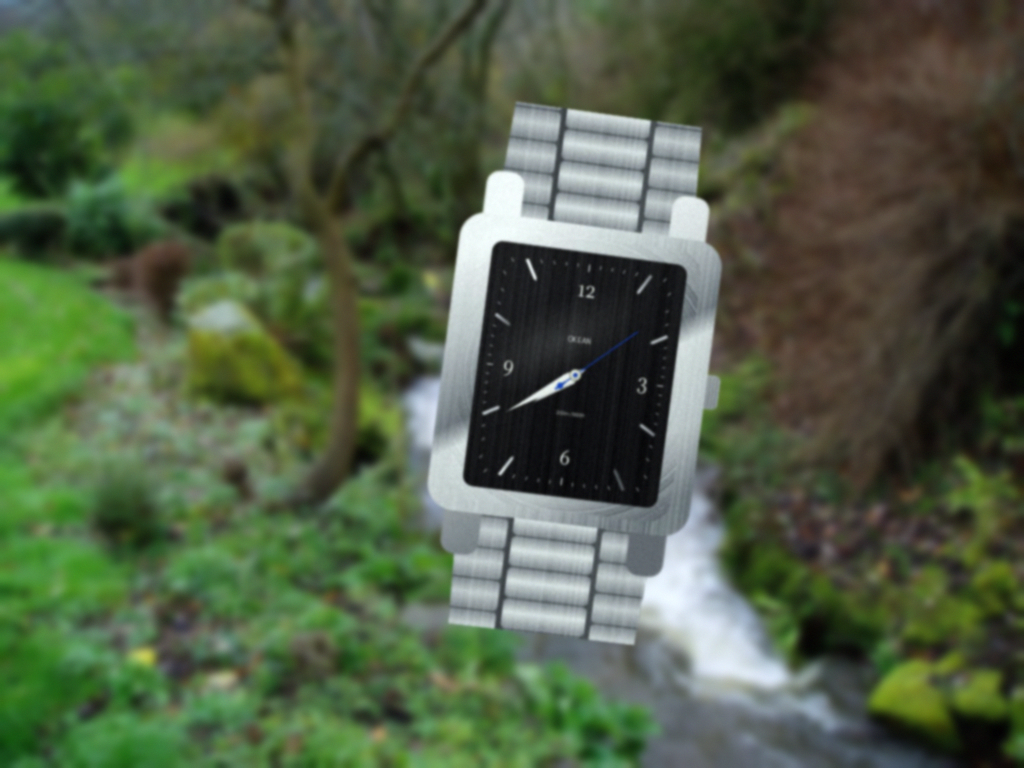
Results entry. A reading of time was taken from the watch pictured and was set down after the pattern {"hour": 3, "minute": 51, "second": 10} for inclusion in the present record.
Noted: {"hour": 7, "minute": 39, "second": 8}
